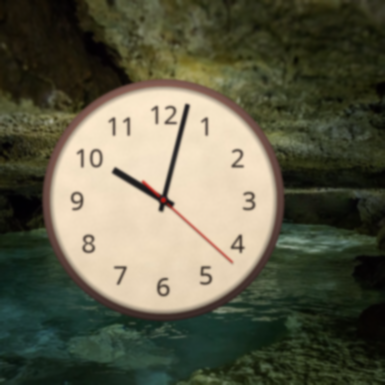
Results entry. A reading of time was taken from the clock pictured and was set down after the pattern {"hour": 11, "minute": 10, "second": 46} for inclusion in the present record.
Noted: {"hour": 10, "minute": 2, "second": 22}
